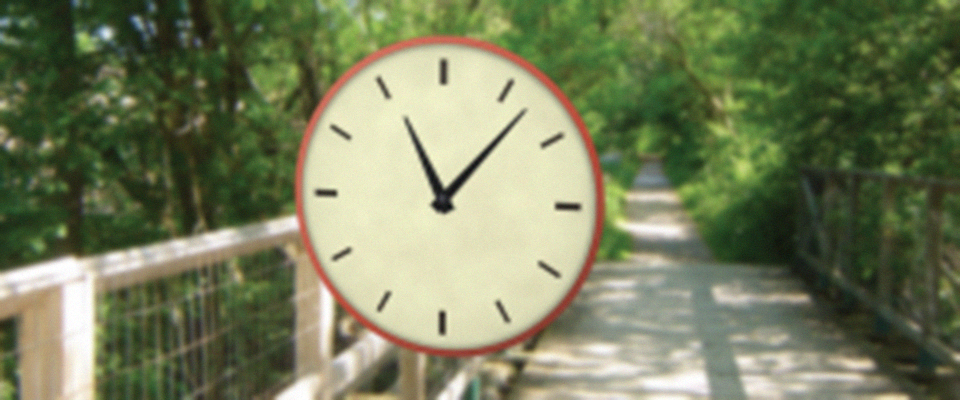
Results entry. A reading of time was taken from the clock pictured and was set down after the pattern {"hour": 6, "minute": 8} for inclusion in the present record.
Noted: {"hour": 11, "minute": 7}
